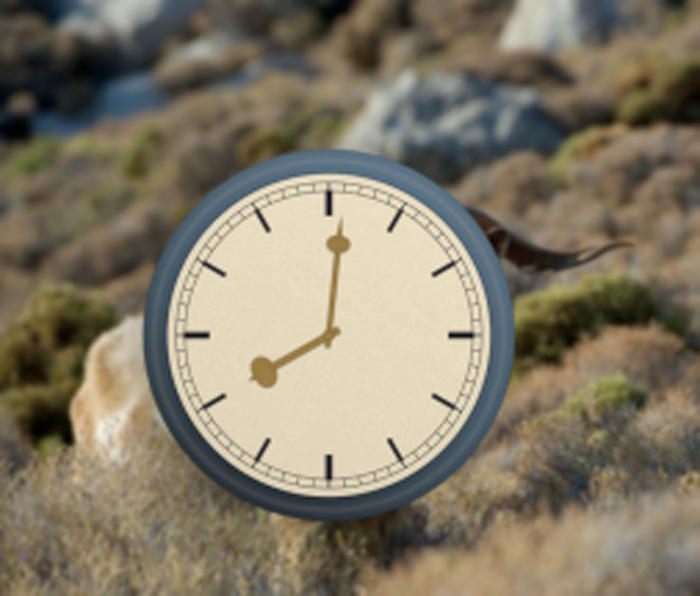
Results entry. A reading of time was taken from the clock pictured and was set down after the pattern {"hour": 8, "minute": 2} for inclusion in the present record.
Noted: {"hour": 8, "minute": 1}
